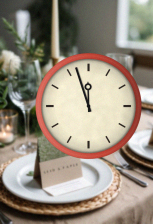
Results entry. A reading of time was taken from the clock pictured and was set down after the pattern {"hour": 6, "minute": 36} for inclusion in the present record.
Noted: {"hour": 11, "minute": 57}
